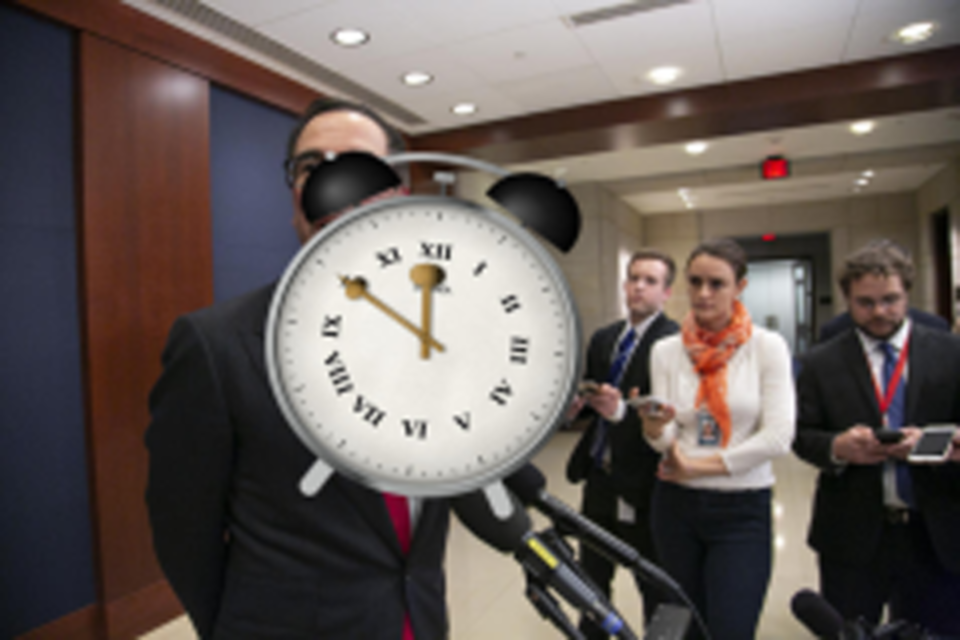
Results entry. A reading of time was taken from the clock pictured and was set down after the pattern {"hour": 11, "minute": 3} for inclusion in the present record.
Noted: {"hour": 11, "minute": 50}
